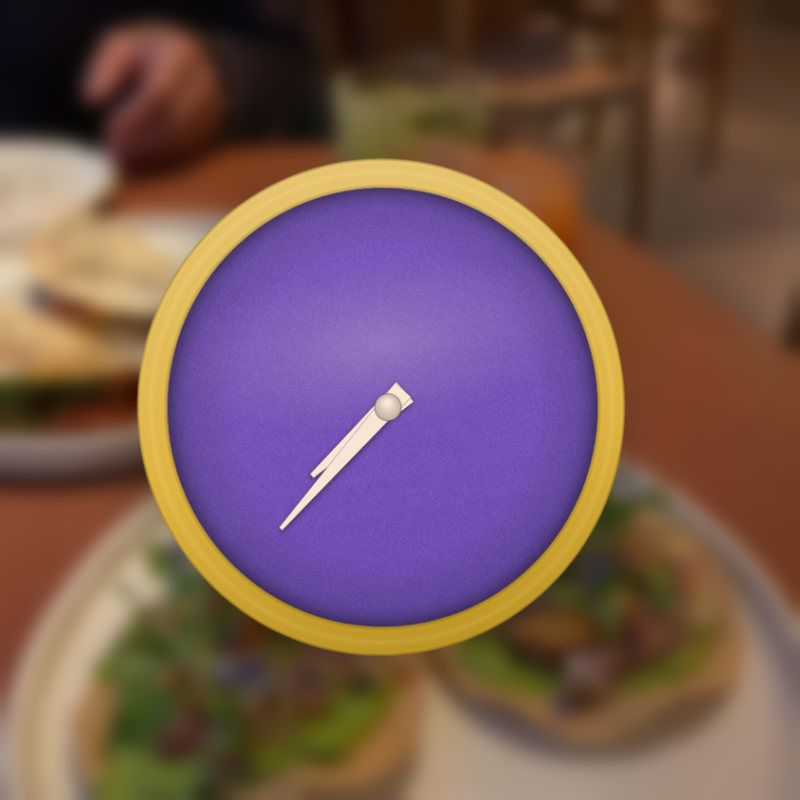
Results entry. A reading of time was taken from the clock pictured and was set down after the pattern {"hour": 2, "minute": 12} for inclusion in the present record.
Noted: {"hour": 7, "minute": 37}
